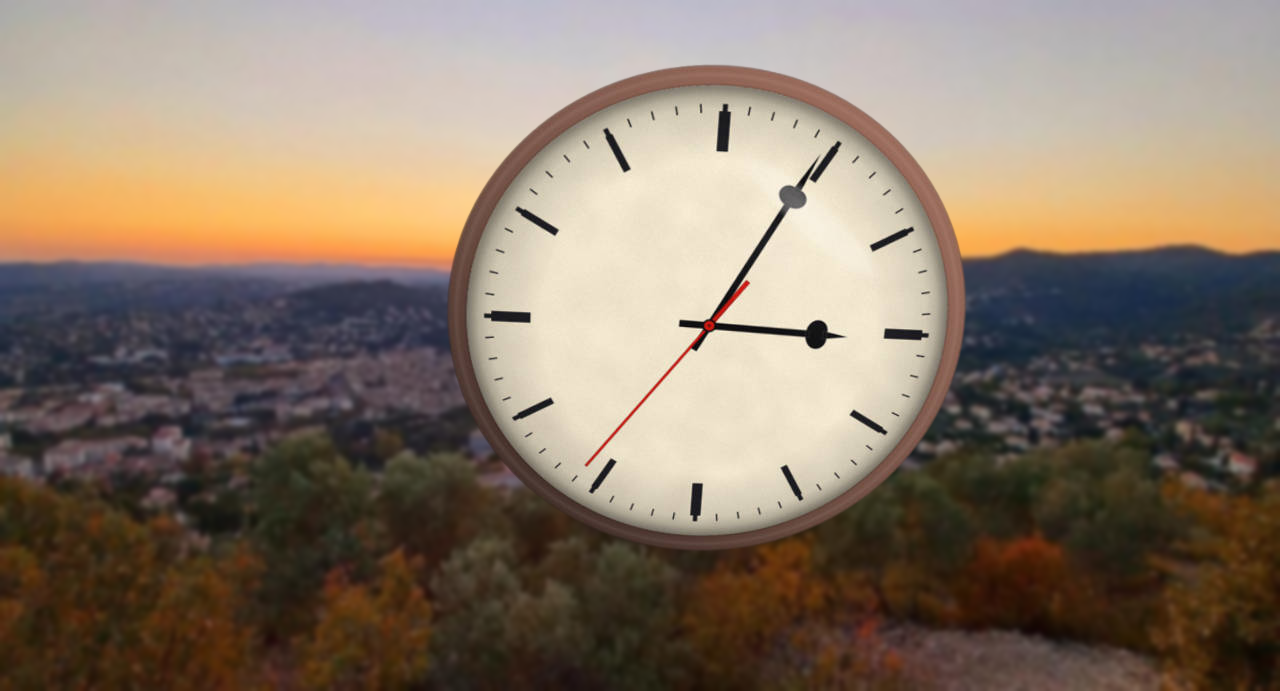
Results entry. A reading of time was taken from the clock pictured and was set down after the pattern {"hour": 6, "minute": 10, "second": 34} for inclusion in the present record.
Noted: {"hour": 3, "minute": 4, "second": 36}
